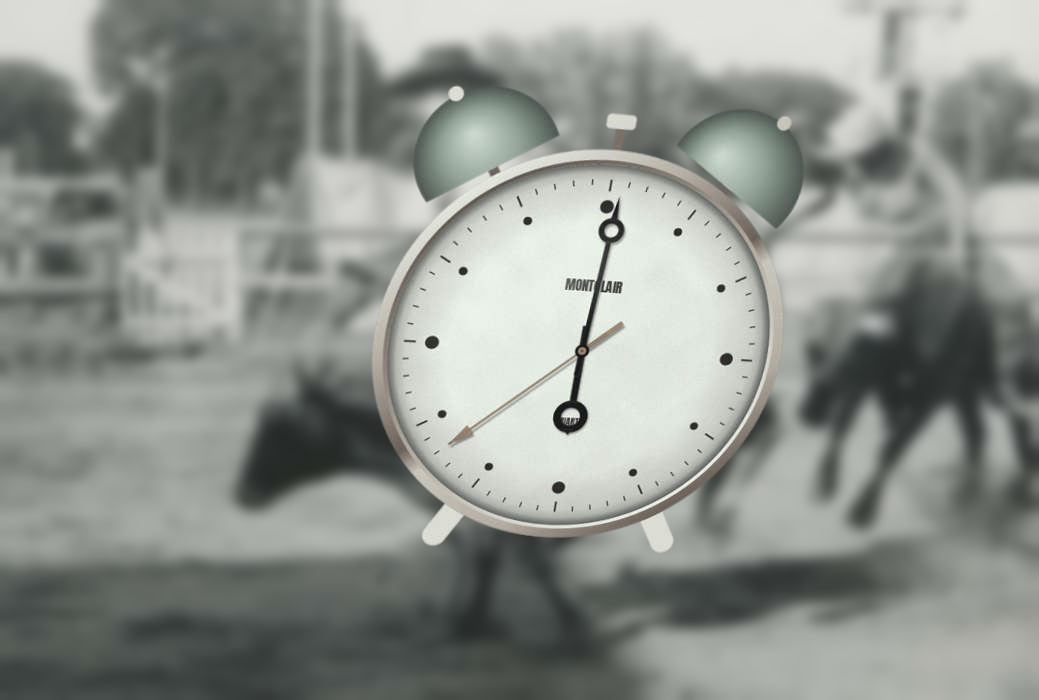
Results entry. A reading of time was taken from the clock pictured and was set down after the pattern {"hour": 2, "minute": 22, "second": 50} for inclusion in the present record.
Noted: {"hour": 6, "minute": 0, "second": 38}
